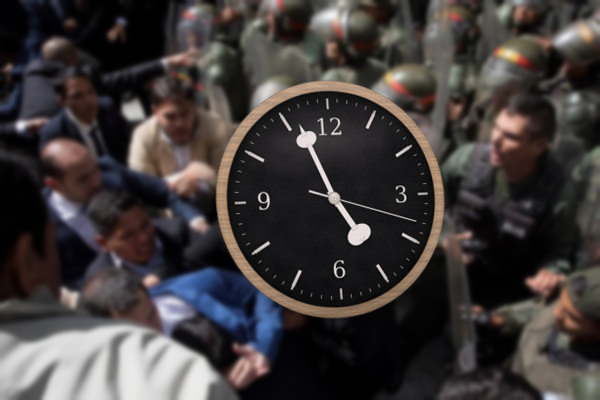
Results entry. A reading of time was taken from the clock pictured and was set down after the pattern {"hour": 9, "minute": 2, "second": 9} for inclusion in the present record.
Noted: {"hour": 4, "minute": 56, "second": 18}
